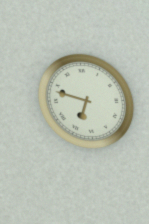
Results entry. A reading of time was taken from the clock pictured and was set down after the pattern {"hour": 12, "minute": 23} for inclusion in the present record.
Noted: {"hour": 6, "minute": 48}
